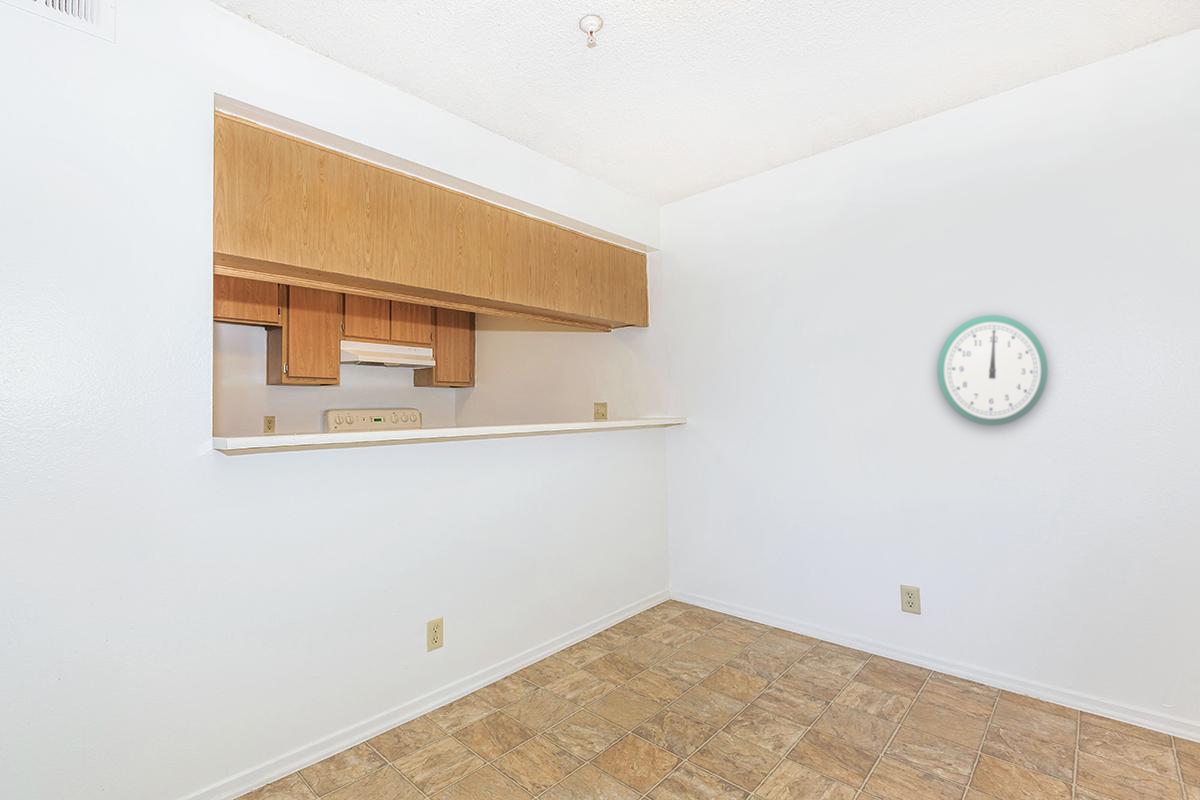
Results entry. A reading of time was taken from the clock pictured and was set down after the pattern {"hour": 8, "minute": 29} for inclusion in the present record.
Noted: {"hour": 12, "minute": 0}
